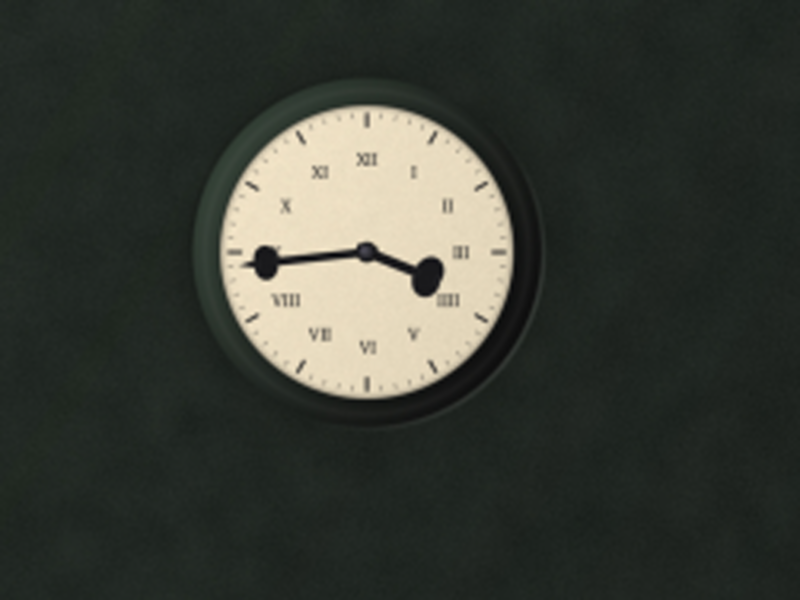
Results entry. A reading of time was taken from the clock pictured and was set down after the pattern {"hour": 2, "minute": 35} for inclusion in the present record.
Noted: {"hour": 3, "minute": 44}
